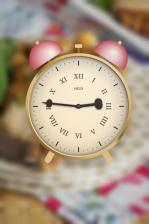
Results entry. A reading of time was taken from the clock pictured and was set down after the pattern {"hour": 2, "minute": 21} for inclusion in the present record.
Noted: {"hour": 2, "minute": 46}
